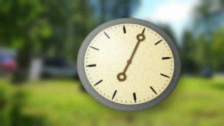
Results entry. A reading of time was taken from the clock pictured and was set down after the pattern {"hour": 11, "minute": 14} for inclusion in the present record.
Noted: {"hour": 7, "minute": 5}
